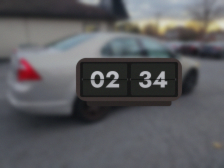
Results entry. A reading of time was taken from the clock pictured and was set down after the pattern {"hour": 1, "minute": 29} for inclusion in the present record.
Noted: {"hour": 2, "minute": 34}
